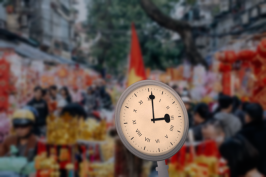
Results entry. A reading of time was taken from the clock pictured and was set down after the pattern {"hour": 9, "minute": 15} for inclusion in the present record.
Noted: {"hour": 3, "minute": 1}
